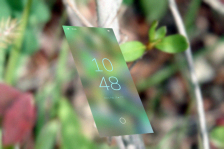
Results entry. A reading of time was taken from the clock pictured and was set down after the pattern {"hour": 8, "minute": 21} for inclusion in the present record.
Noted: {"hour": 10, "minute": 48}
